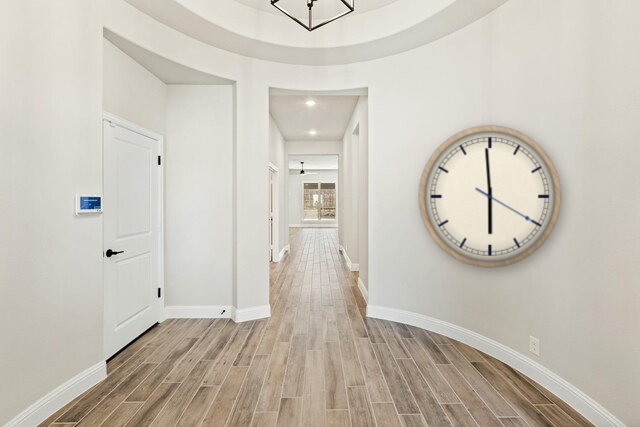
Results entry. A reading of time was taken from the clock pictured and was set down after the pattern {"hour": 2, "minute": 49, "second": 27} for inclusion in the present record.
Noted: {"hour": 5, "minute": 59, "second": 20}
